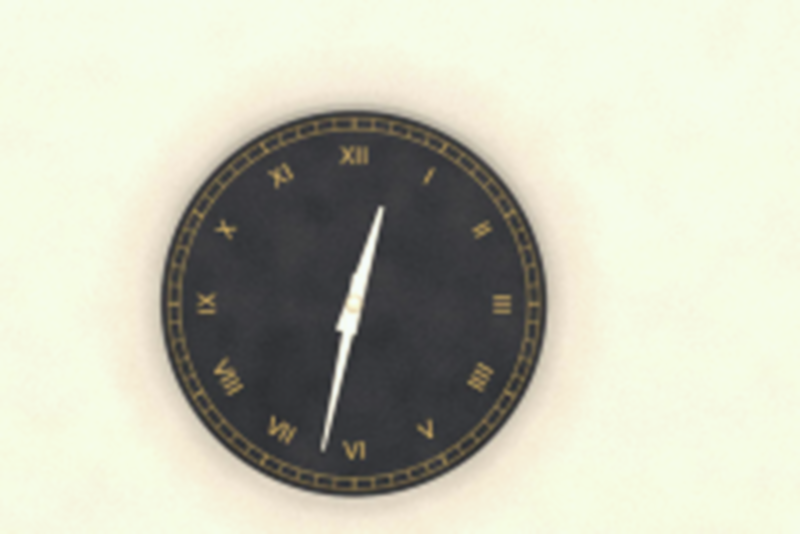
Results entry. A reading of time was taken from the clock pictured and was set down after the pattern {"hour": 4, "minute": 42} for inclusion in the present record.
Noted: {"hour": 12, "minute": 32}
